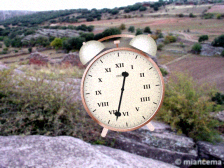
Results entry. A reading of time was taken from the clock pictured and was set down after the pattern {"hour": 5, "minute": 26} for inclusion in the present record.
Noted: {"hour": 12, "minute": 33}
